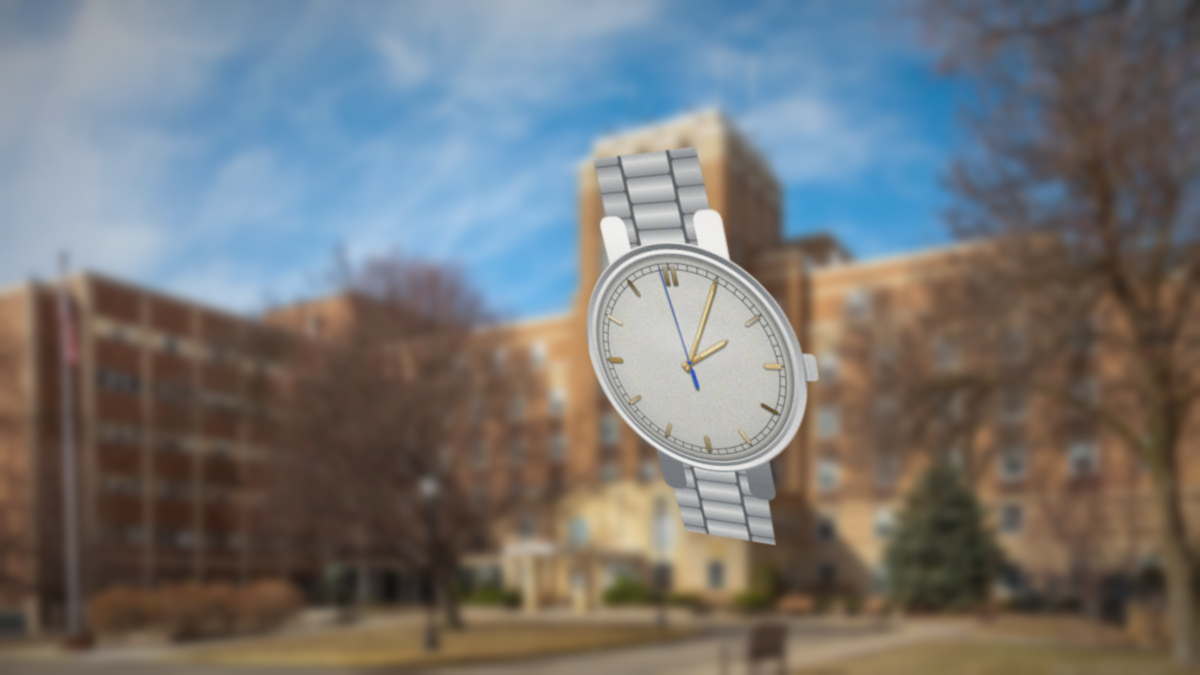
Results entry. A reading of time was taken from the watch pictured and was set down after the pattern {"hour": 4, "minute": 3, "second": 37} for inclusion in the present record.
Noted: {"hour": 2, "minute": 4, "second": 59}
